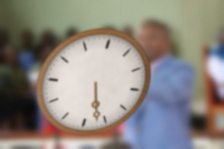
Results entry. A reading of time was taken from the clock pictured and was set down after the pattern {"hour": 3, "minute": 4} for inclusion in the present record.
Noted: {"hour": 5, "minute": 27}
